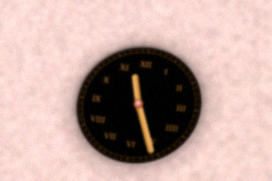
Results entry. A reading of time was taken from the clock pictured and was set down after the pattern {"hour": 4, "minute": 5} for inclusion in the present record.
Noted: {"hour": 11, "minute": 26}
